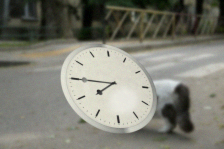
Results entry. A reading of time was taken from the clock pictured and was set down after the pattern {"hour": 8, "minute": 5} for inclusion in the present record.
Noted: {"hour": 7, "minute": 45}
